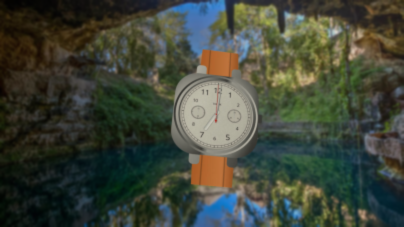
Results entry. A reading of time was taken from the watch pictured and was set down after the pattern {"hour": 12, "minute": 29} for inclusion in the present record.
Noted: {"hour": 7, "minute": 1}
